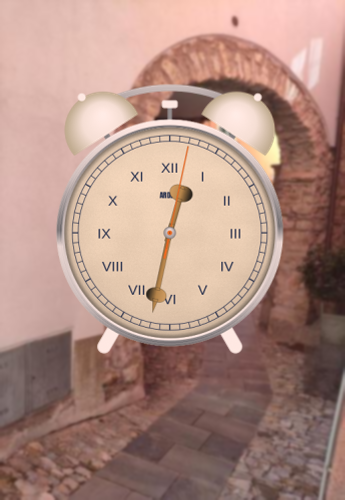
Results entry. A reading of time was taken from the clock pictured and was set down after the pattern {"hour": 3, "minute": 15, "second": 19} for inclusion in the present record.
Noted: {"hour": 12, "minute": 32, "second": 2}
